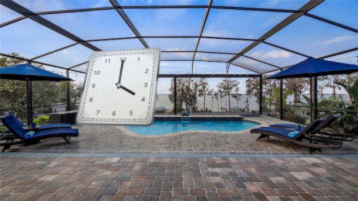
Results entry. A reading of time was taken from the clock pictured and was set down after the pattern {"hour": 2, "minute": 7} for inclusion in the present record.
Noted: {"hour": 4, "minute": 0}
